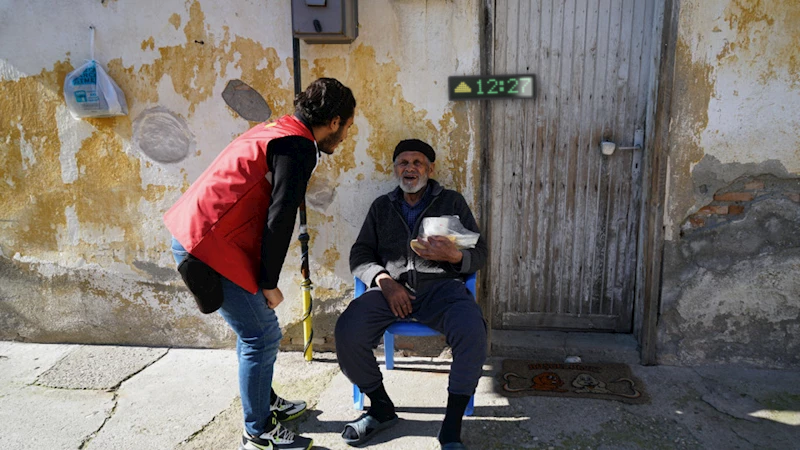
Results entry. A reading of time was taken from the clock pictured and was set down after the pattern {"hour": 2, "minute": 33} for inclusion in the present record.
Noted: {"hour": 12, "minute": 27}
